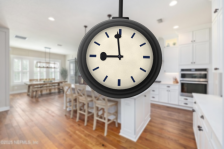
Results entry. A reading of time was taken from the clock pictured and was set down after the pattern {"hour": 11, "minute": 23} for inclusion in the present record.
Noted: {"hour": 8, "minute": 59}
